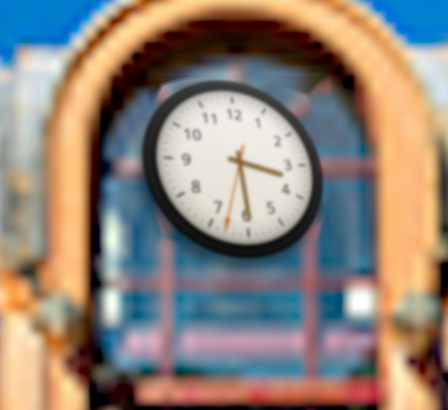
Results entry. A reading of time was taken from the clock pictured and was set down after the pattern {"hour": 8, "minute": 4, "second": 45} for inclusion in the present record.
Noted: {"hour": 3, "minute": 29, "second": 33}
